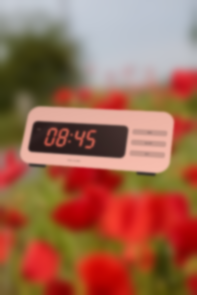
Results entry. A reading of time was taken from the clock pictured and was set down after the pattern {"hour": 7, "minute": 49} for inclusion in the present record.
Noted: {"hour": 8, "minute": 45}
